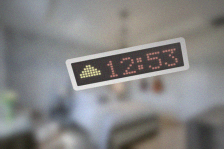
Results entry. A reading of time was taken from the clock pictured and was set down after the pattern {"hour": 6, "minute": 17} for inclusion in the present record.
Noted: {"hour": 12, "minute": 53}
